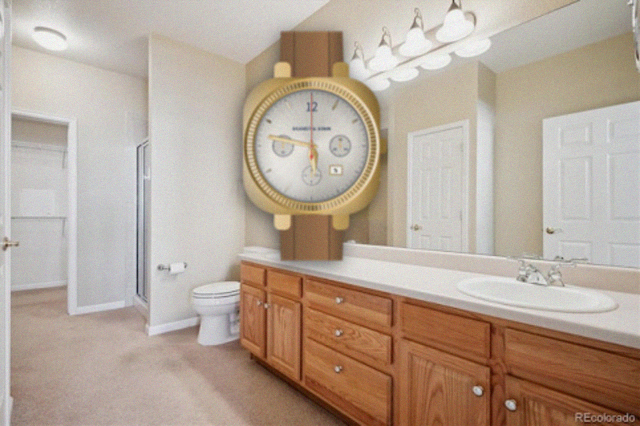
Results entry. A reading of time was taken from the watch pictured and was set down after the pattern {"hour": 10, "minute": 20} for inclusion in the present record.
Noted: {"hour": 5, "minute": 47}
